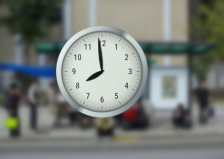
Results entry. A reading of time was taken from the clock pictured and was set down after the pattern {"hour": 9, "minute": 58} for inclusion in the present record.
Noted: {"hour": 7, "minute": 59}
